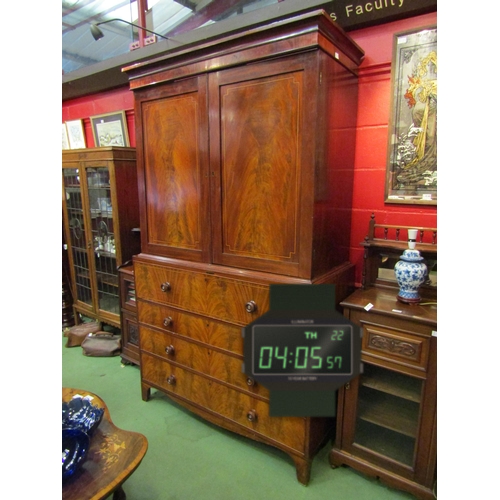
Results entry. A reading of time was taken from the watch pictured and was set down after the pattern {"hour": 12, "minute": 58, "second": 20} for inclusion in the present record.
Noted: {"hour": 4, "minute": 5, "second": 57}
